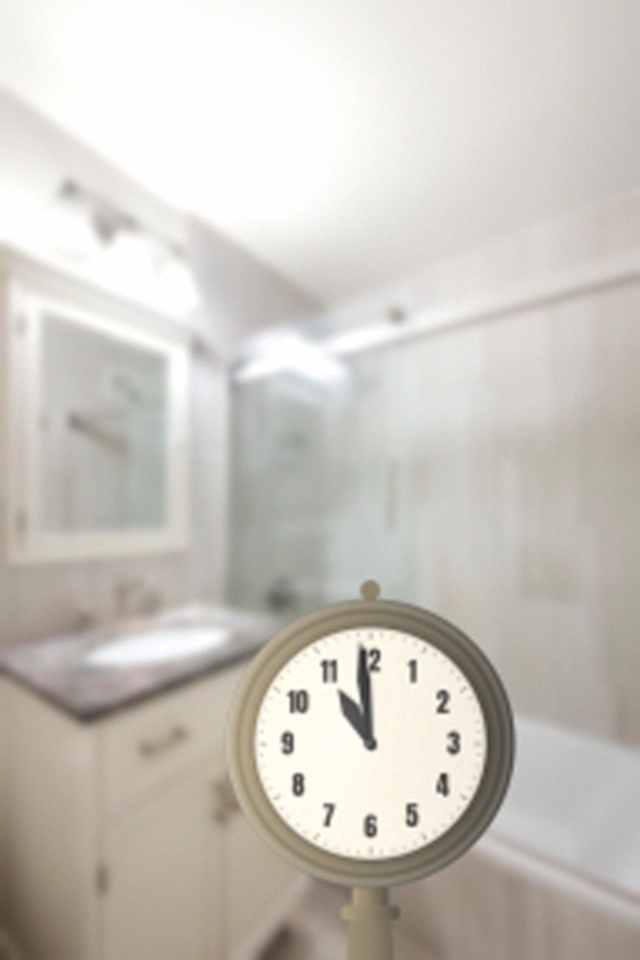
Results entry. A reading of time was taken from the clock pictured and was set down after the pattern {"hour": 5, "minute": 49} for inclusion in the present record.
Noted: {"hour": 10, "minute": 59}
